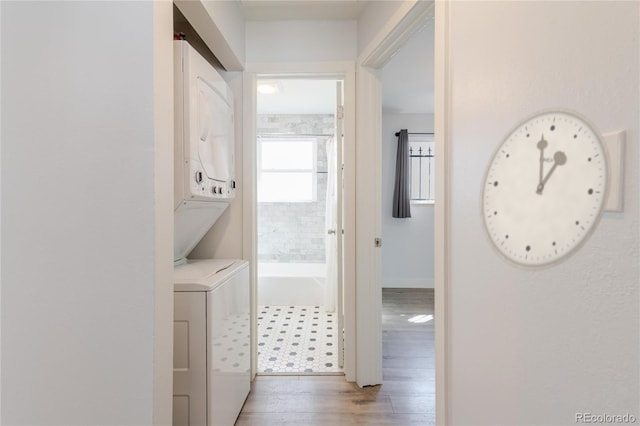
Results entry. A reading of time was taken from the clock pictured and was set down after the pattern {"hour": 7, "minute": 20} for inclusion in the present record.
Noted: {"hour": 12, "minute": 58}
